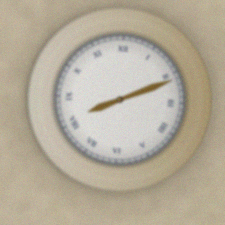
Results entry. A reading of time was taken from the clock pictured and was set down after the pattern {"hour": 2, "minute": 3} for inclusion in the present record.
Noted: {"hour": 8, "minute": 11}
